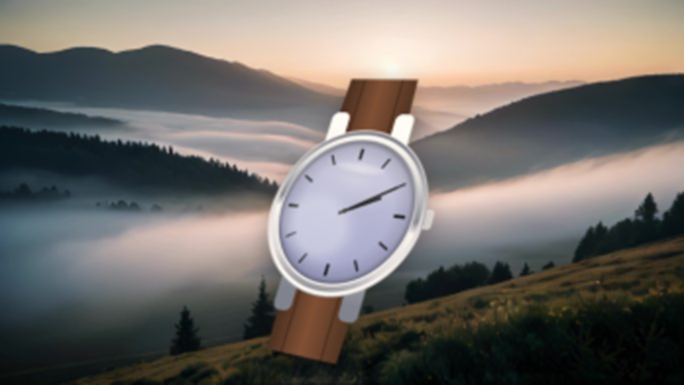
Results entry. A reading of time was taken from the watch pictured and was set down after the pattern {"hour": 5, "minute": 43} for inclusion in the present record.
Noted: {"hour": 2, "minute": 10}
